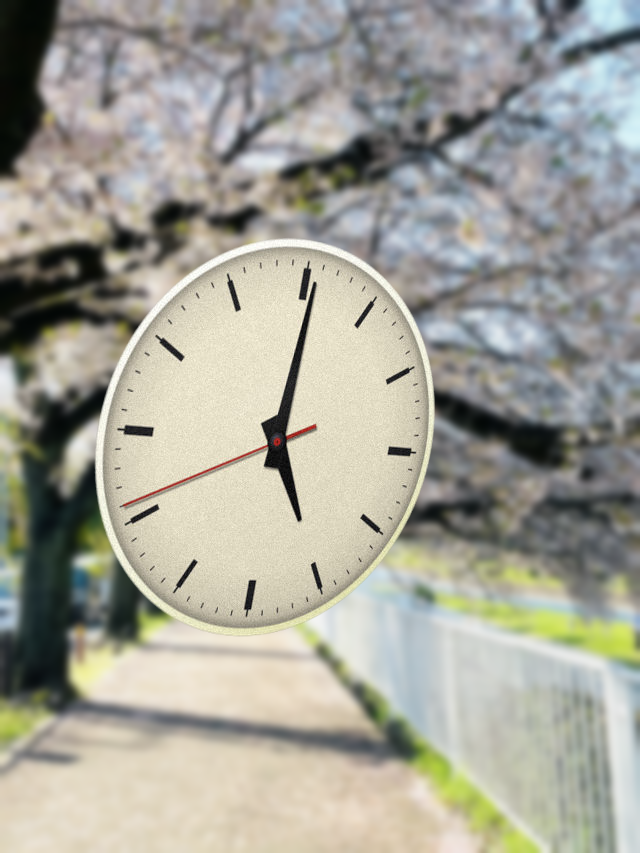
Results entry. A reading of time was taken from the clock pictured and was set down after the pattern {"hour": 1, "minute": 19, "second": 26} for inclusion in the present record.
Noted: {"hour": 5, "minute": 0, "second": 41}
